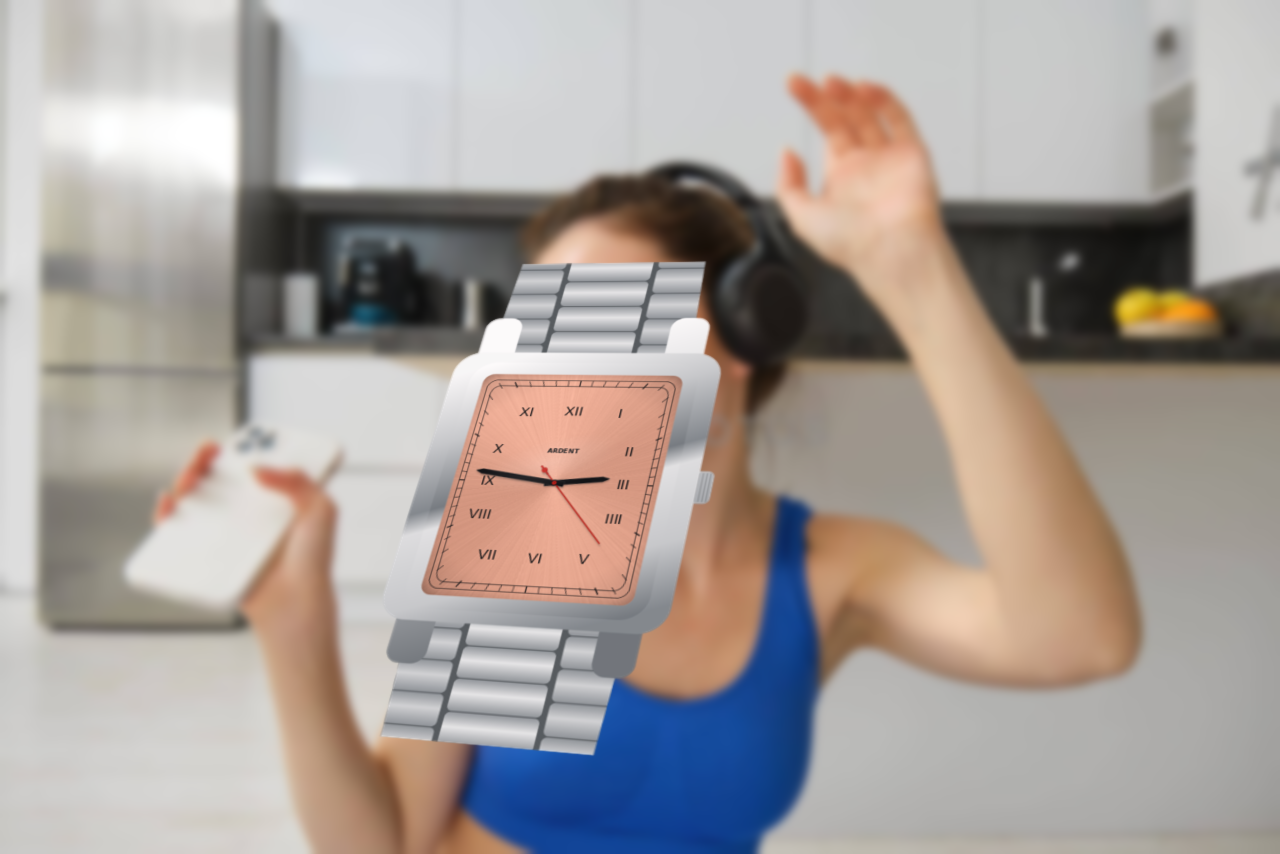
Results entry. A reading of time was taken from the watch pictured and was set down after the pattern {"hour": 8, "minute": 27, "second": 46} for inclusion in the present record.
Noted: {"hour": 2, "minute": 46, "second": 23}
